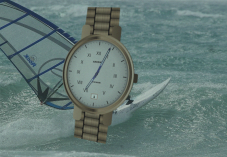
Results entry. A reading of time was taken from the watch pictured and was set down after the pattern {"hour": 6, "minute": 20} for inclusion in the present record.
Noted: {"hour": 7, "minute": 4}
